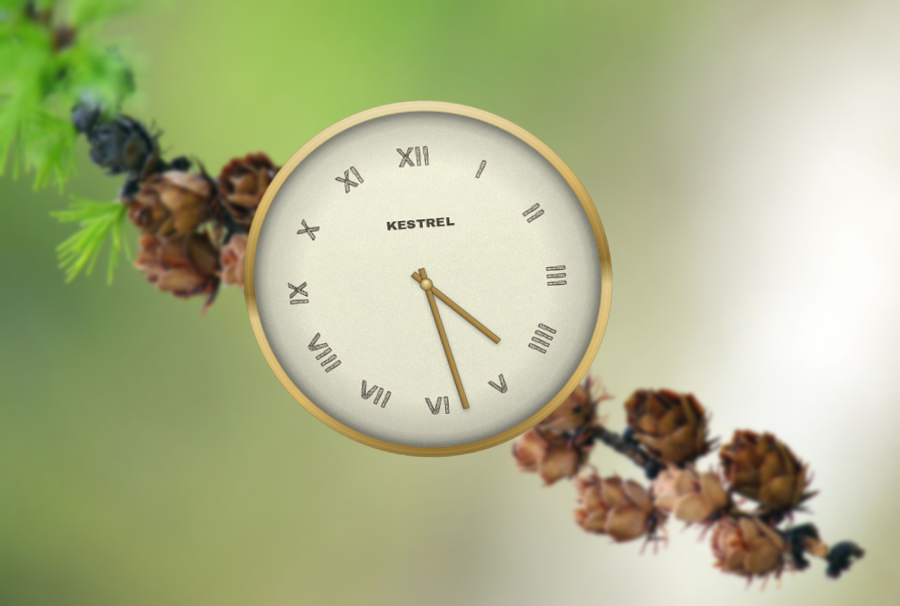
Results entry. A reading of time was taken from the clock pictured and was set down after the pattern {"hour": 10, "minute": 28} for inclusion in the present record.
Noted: {"hour": 4, "minute": 28}
